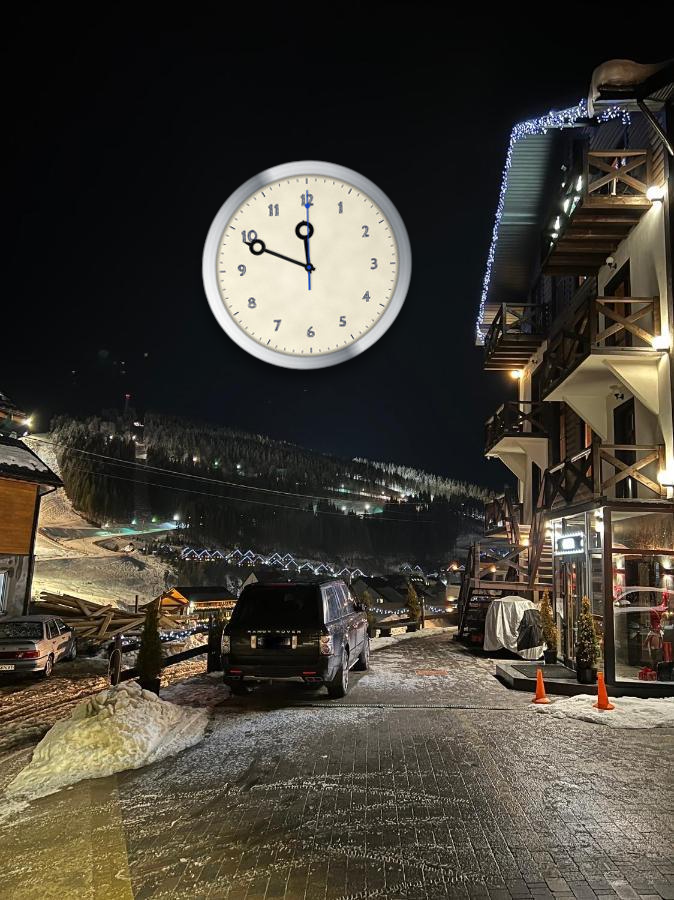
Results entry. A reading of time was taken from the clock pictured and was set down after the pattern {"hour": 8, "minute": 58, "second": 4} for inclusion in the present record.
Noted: {"hour": 11, "minute": 49, "second": 0}
